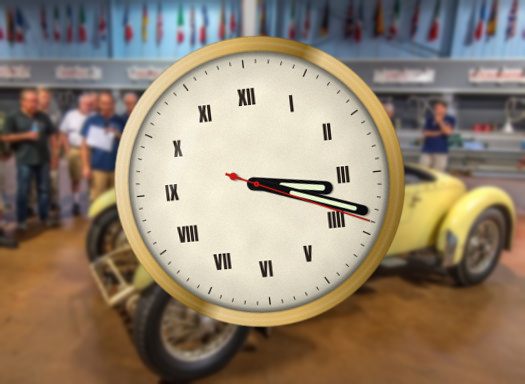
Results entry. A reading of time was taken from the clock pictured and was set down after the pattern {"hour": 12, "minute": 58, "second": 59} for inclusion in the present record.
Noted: {"hour": 3, "minute": 18, "second": 19}
